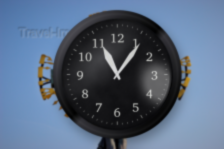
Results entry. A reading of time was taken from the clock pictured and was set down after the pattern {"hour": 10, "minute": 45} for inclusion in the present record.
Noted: {"hour": 11, "minute": 6}
